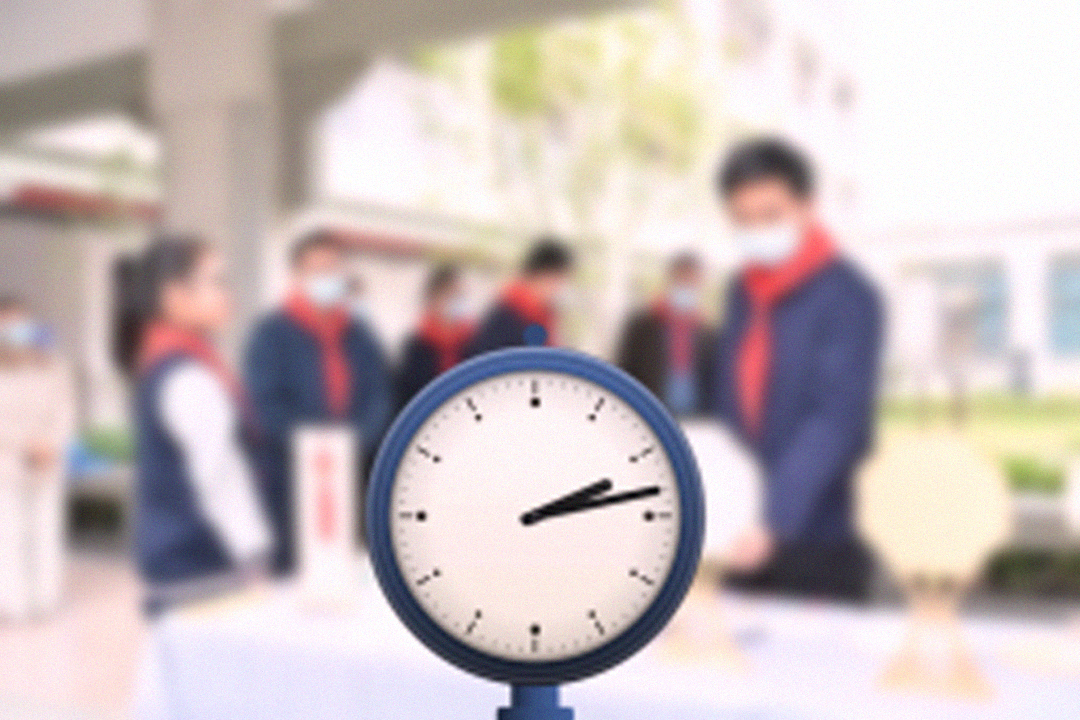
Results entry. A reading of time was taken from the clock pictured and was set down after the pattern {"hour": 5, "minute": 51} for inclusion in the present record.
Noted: {"hour": 2, "minute": 13}
